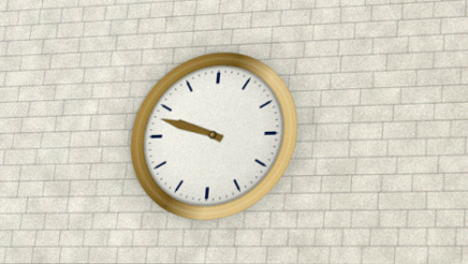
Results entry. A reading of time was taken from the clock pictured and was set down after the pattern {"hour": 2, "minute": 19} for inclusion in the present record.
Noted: {"hour": 9, "minute": 48}
